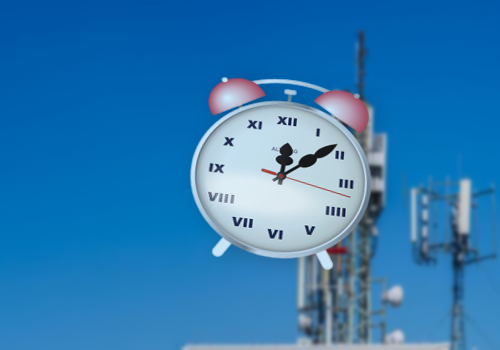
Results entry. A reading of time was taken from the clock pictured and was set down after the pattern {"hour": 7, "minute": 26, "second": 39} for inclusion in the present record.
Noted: {"hour": 12, "minute": 8, "second": 17}
